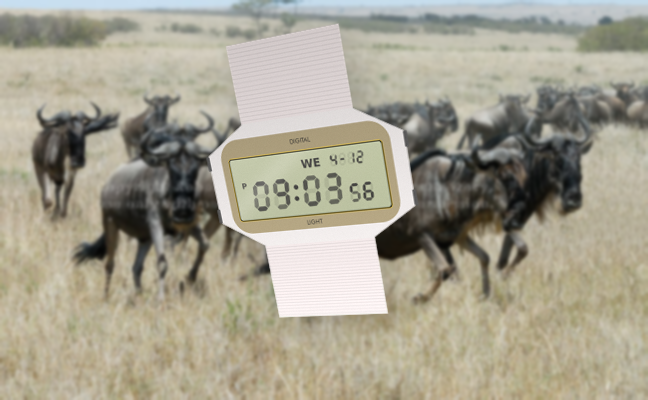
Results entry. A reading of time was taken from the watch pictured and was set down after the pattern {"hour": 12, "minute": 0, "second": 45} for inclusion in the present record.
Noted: {"hour": 9, "minute": 3, "second": 56}
